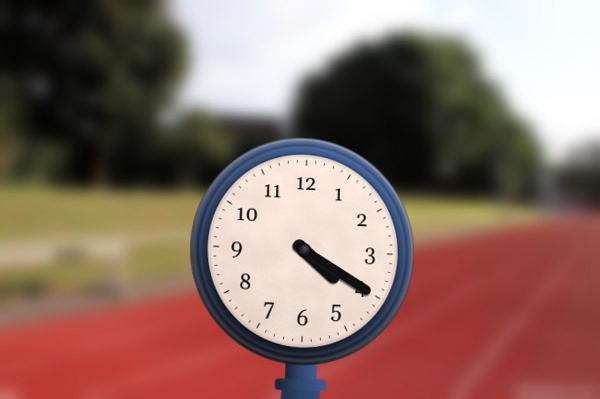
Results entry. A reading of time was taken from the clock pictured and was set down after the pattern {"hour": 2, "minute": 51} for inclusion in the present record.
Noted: {"hour": 4, "minute": 20}
